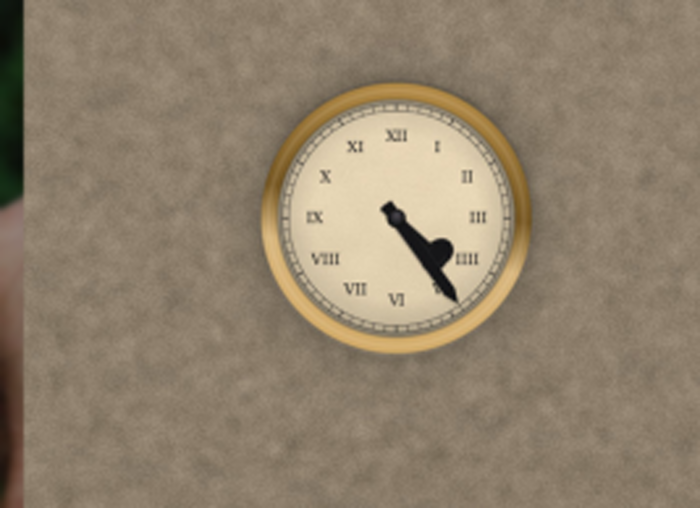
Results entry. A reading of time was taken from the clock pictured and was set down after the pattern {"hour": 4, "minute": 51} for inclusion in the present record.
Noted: {"hour": 4, "minute": 24}
